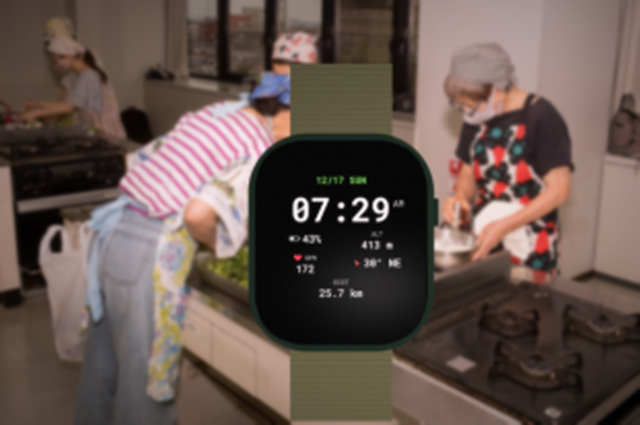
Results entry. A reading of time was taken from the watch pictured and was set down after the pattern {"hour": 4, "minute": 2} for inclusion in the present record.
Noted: {"hour": 7, "minute": 29}
